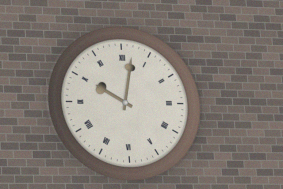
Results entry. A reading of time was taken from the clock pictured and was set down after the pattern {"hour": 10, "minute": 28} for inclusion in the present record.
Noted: {"hour": 10, "minute": 2}
